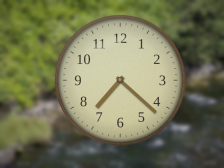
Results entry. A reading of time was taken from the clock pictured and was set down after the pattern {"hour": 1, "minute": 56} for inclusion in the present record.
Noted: {"hour": 7, "minute": 22}
